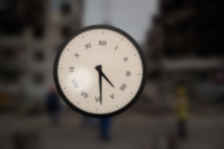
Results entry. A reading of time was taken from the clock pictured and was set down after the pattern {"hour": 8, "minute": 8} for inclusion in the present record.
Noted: {"hour": 4, "minute": 29}
